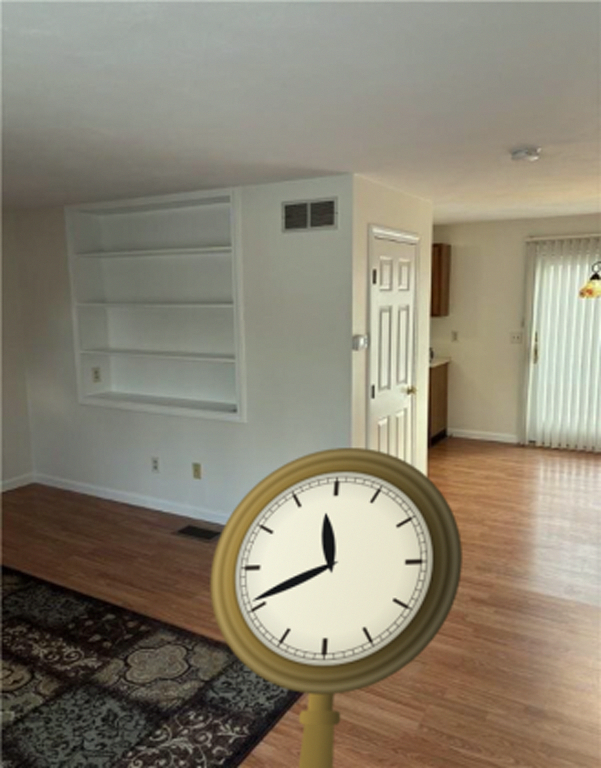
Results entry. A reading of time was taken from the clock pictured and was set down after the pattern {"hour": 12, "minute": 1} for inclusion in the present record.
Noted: {"hour": 11, "minute": 41}
